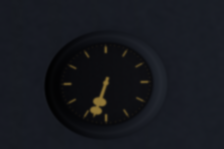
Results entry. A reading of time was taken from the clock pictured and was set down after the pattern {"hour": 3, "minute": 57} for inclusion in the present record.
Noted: {"hour": 6, "minute": 33}
